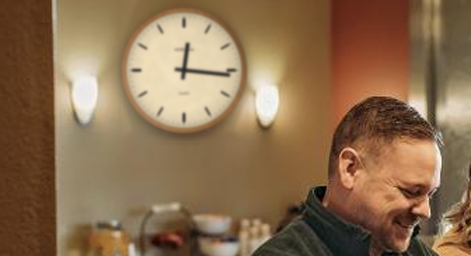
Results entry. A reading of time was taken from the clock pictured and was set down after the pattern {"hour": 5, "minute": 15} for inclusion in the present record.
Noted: {"hour": 12, "minute": 16}
